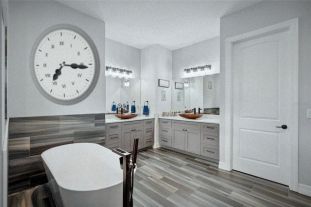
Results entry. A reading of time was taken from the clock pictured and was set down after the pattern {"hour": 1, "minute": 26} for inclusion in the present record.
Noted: {"hour": 7, "minute": 16}
